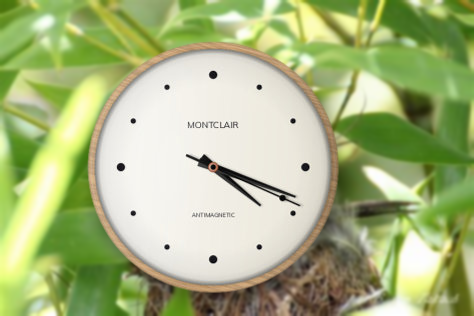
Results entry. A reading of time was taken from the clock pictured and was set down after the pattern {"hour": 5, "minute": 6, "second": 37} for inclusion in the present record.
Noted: {"hour": 4, "minute": 18, "second": 19}
